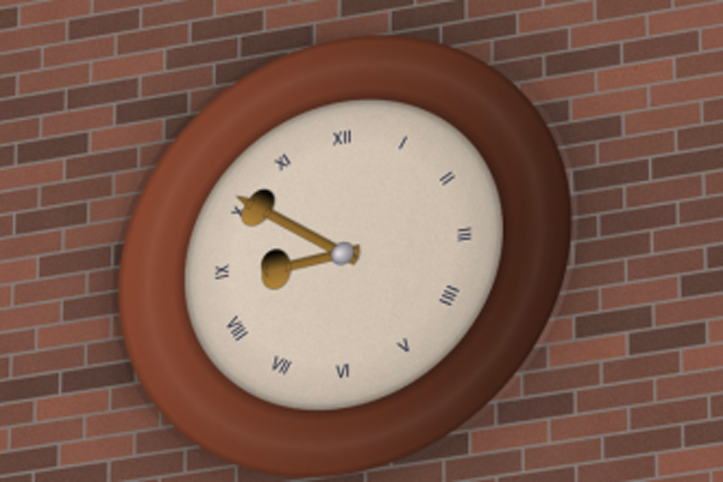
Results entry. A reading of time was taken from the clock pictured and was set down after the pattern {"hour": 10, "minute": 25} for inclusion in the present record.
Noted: {"hour": 8, "minute": 51}
